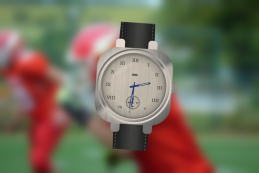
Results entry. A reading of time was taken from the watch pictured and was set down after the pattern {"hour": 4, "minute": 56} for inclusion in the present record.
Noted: {"hour": 2, "minute": 31}
